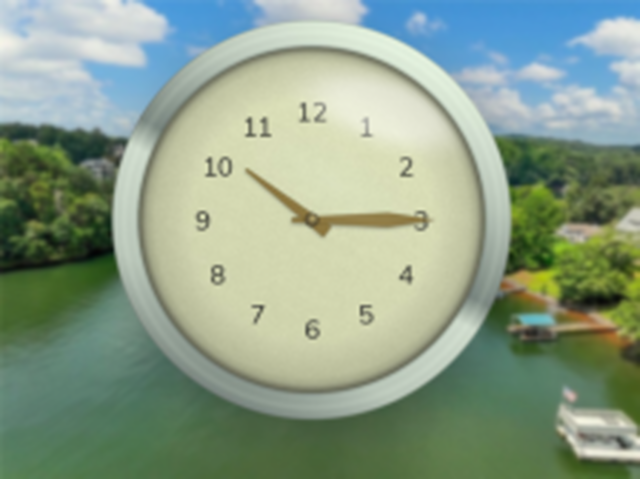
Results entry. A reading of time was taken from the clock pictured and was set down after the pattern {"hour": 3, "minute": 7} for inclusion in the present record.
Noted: {"hour": 10, "minute": 15}
